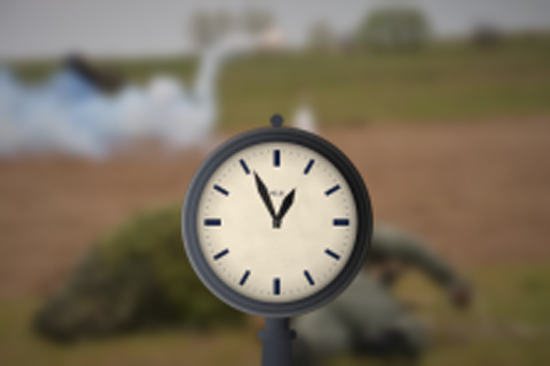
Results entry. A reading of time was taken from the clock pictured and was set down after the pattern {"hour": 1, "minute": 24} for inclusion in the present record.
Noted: {"hour": 12, "minute": 56}
